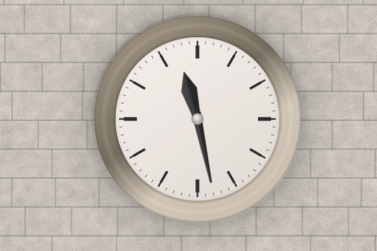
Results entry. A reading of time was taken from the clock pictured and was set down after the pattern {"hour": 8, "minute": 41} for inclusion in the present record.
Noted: {"hour": 11, "minute": 28}
